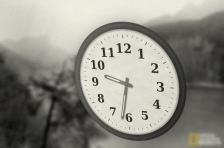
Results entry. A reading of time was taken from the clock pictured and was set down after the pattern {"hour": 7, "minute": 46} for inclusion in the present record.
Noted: {"hour": 9, "minute": 32}
